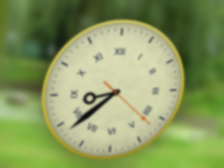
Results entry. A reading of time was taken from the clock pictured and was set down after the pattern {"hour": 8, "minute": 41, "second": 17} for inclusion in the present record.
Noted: {"hour": 8, "minute": 38, "second": 22}
